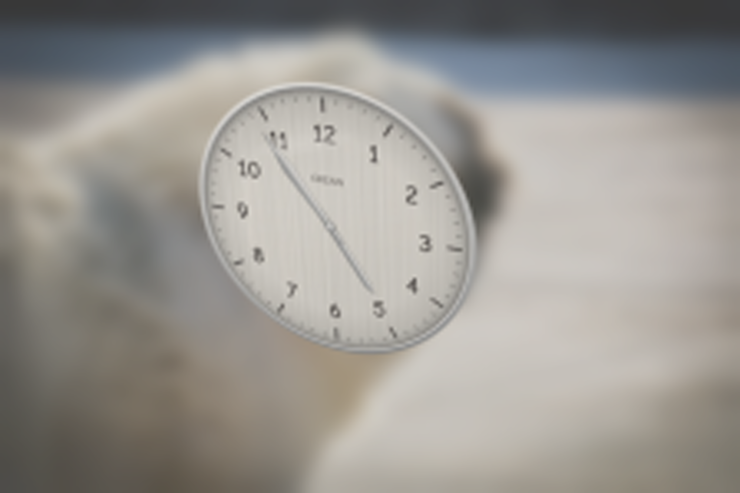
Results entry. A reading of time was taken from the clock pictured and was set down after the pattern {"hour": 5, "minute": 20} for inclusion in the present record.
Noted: {"hour": 4, "minute": 54}
